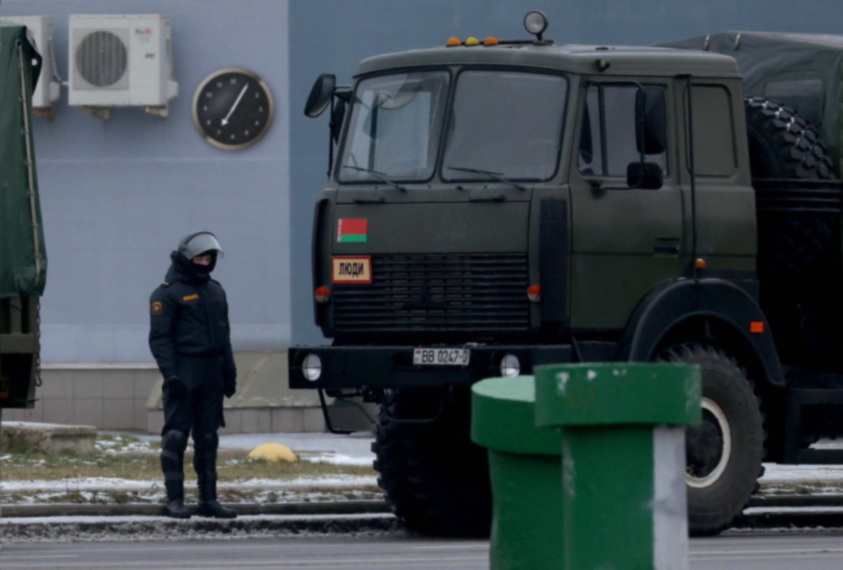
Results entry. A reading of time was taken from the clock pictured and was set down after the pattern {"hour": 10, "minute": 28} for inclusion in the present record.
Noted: {"hour": 7, "minute": 5}
